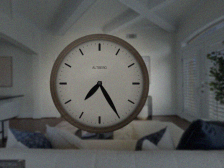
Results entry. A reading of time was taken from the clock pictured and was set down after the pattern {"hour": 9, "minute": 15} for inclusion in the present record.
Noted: {"hour": 7, "minute": 25}
